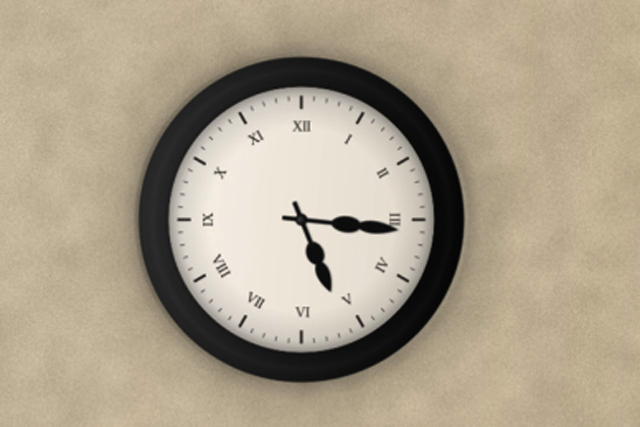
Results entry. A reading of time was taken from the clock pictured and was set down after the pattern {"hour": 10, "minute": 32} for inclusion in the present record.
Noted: {"hour": 5, "minute": 16}
